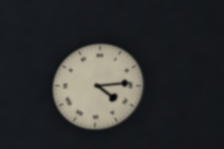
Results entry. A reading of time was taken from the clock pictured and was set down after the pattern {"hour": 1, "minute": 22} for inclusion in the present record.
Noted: {"hour": 4, "minute": 14}
